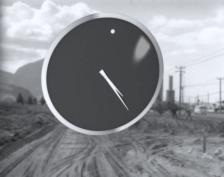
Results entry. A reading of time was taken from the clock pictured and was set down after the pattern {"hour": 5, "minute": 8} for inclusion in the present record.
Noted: {"hour": 4, "minute": 23}
